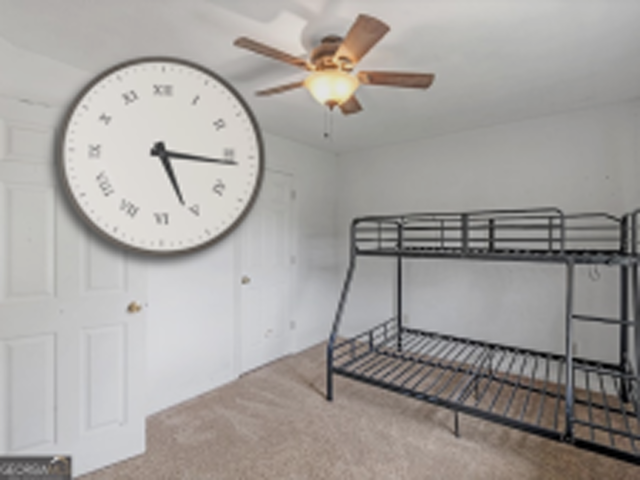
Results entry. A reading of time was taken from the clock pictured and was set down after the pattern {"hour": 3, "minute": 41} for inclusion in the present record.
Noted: {"hour": 5, "minute": 16}
